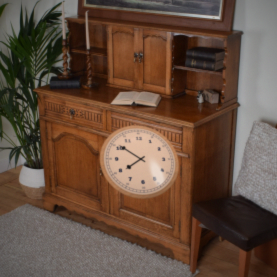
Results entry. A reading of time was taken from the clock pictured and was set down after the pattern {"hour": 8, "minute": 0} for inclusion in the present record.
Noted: {"hour": 7, "minute": 51}
